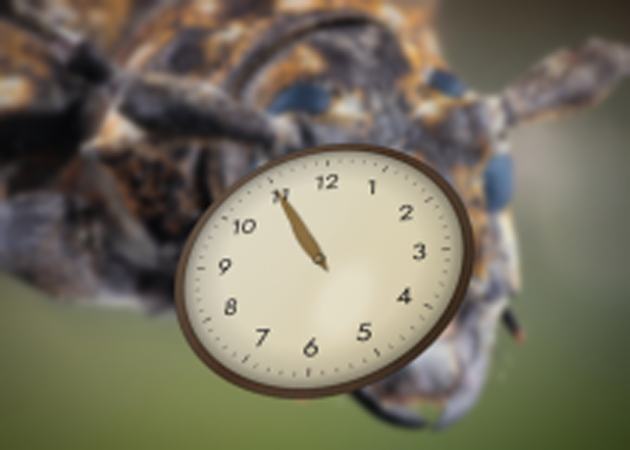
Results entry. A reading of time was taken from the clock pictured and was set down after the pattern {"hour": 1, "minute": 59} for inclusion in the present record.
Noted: {"hour": 10, "minute": 55}
